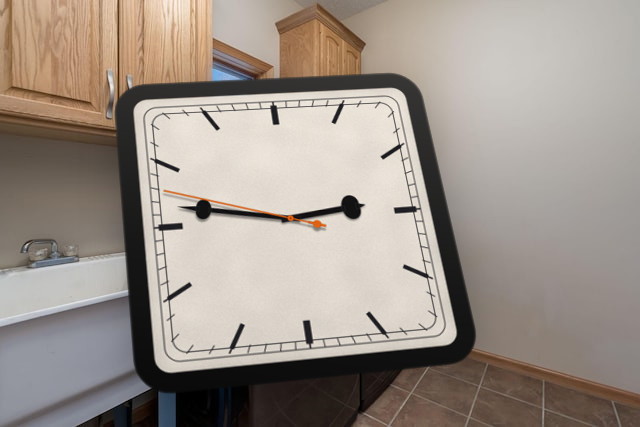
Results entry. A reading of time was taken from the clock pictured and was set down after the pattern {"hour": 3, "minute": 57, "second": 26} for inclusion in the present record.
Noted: {"hour": 2, "minute": 46, "second": 48}
